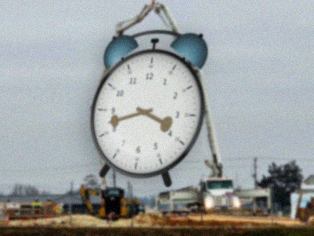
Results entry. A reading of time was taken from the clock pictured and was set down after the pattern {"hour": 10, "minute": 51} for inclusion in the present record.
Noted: {"hour": 3, "minute": 42}
